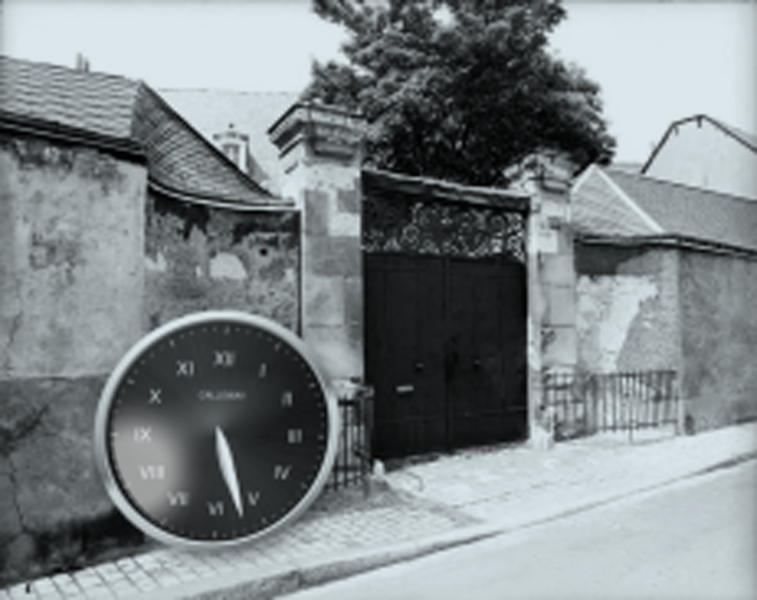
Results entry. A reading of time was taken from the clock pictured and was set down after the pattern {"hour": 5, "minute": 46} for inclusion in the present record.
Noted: {"hour": 5, "minute": 27}
